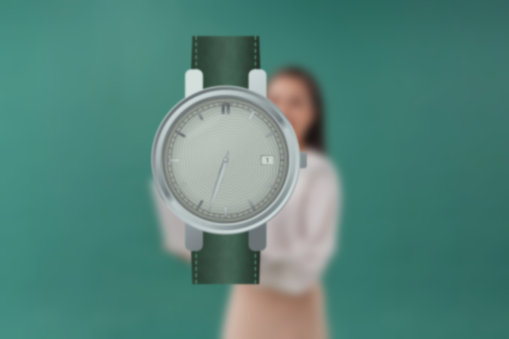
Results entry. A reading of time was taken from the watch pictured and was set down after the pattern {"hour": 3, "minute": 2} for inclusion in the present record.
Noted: {"hour": 6, "minute": 33}
